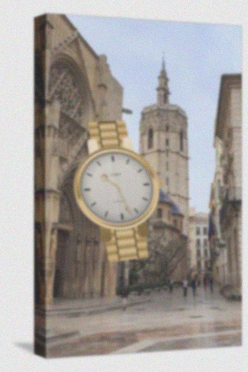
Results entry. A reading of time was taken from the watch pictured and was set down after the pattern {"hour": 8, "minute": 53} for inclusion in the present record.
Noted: {"hour": 10, "minute": 27}
